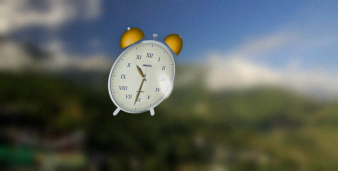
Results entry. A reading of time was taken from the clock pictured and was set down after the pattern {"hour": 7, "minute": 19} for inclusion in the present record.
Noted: {"hour": 10, "minute": 31}
